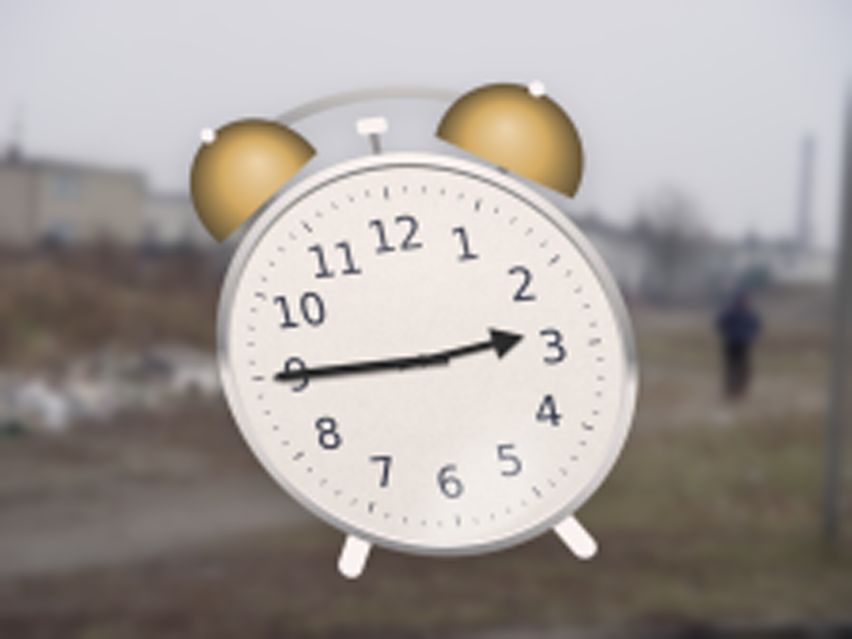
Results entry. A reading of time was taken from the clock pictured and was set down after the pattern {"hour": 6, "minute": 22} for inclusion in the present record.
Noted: {"hour": 2, "minute": 45}
